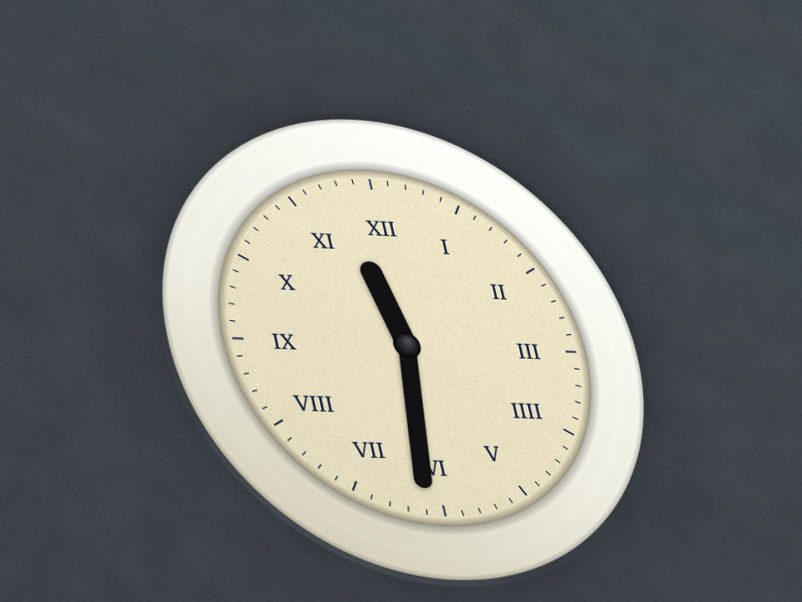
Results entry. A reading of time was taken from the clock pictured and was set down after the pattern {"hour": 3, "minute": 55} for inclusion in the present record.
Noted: {"hour": 11, "minute": 31}
